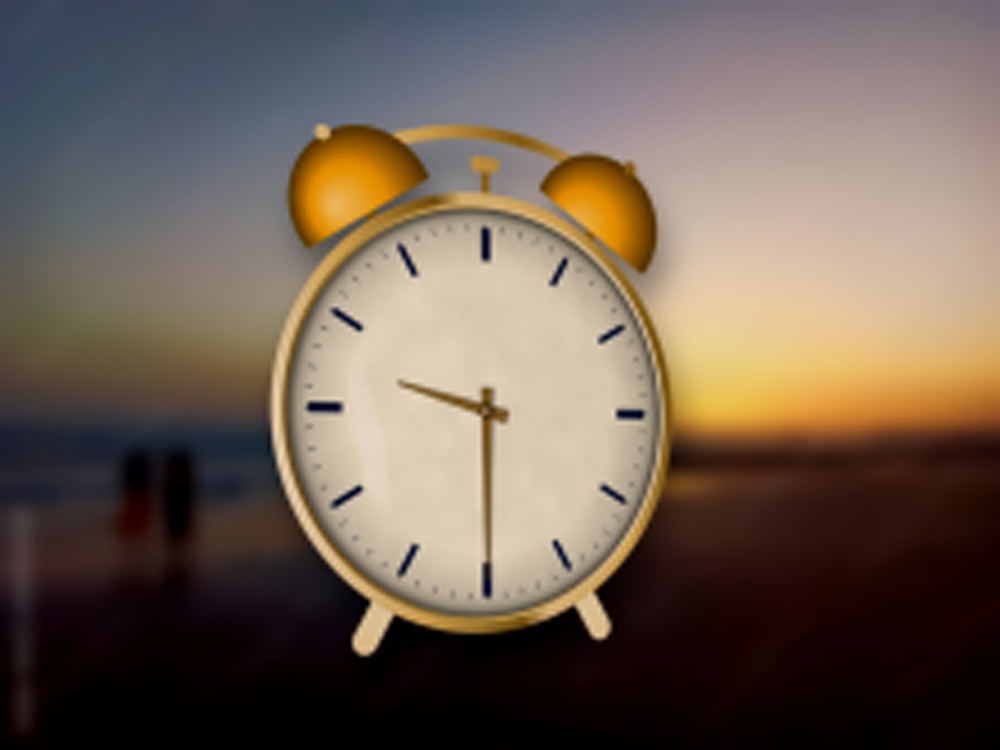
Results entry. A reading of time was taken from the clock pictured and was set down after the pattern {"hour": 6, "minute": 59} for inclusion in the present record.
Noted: {"hour": 9, "minute": 30}
